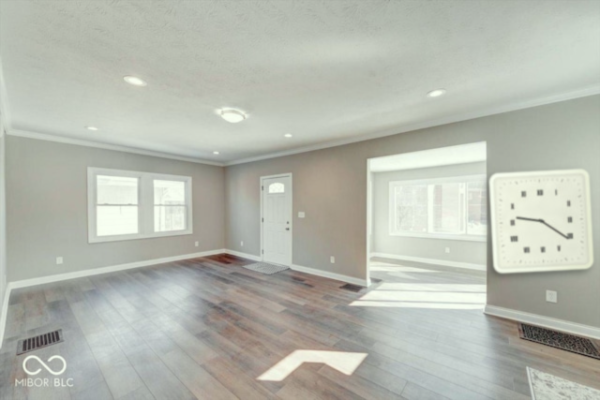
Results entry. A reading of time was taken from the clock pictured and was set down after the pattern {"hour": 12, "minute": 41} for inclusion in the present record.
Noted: {"hour": 9, "minute": 21}
